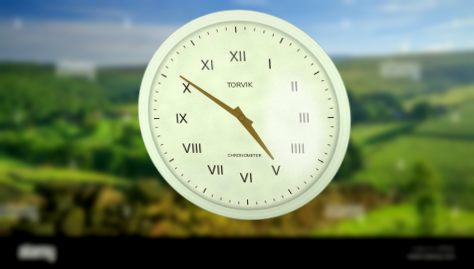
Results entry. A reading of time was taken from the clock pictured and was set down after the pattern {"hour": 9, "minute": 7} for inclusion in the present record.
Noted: {"hour": 4, "minute": 51}
